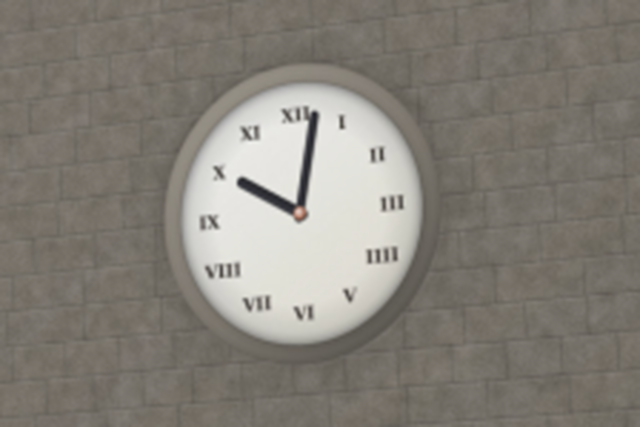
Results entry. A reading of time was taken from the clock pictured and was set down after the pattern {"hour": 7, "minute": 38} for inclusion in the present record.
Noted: {"hour": 10, "minute": 2}
